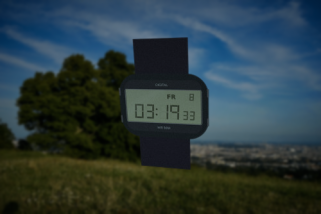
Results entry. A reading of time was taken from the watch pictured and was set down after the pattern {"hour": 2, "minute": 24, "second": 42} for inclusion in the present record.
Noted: {"hour": 3, "minute": 19, "second": 33}
